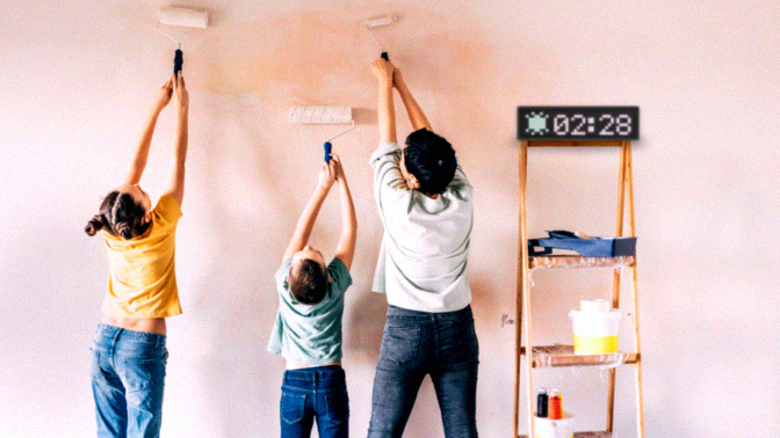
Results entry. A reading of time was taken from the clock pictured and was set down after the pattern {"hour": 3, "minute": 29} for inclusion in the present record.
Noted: {"hour": 2, "minute": 28}
